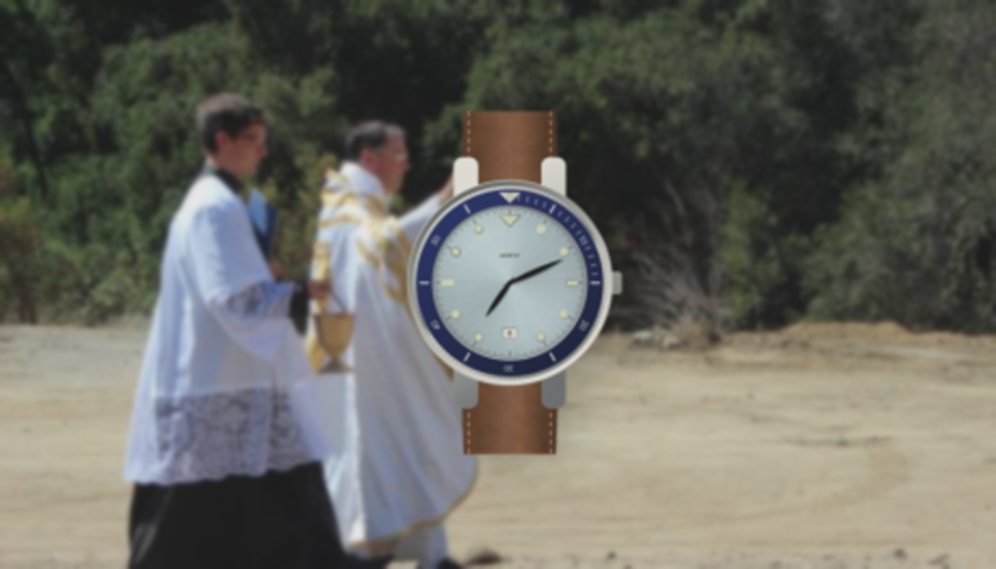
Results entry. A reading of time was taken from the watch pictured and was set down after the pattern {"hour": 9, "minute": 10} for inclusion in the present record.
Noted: {"hour": 7, "minute": 11}
